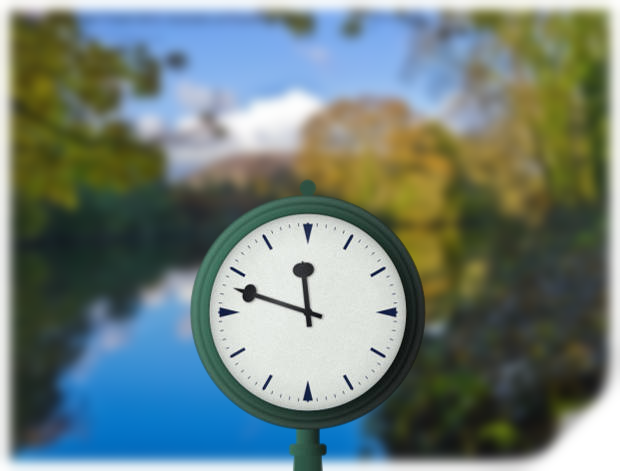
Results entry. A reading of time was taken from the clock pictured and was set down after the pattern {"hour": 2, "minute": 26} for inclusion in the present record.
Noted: {"hour": 11, "minute": 48}
